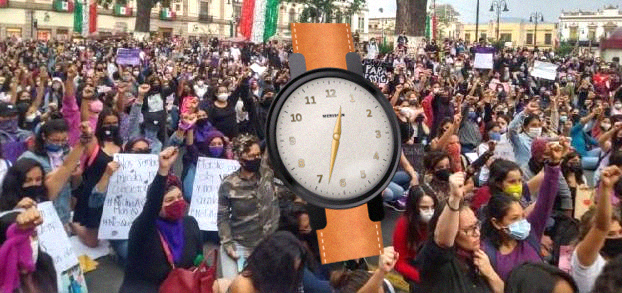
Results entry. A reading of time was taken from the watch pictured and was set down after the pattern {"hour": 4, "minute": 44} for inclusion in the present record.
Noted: {"hour": 12, "minute": 33}
